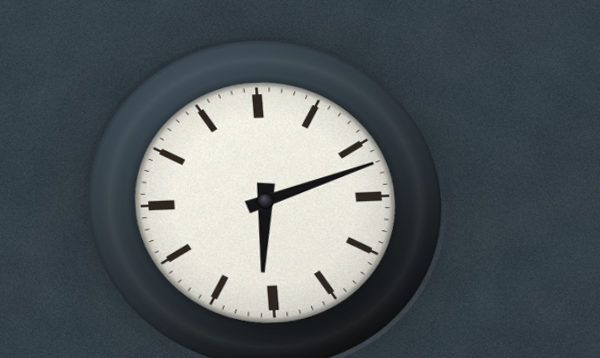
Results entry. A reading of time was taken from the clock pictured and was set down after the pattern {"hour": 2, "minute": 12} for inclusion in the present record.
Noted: {"hour": 6, "minute": 12}
